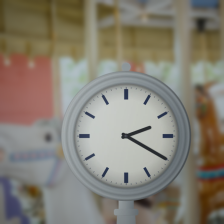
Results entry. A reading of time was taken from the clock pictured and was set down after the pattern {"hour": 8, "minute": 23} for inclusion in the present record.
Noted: {"hour": 2, "minute": 20}
